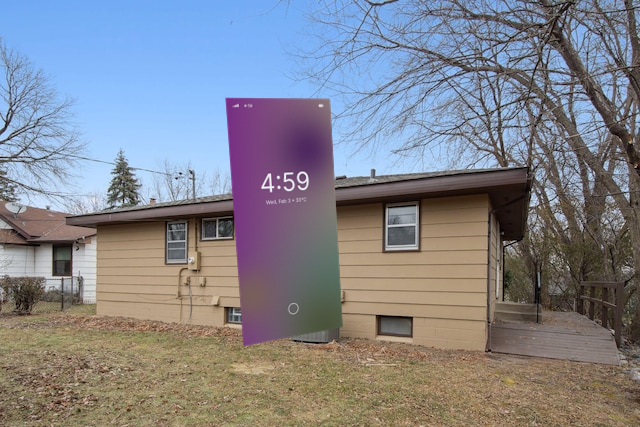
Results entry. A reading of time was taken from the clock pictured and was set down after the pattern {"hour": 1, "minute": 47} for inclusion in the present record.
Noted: {"hour": 4, "minute": 59}
